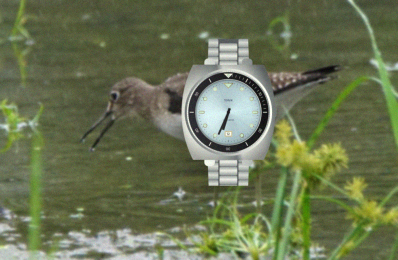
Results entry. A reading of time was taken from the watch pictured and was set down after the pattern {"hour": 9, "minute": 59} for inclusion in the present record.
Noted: {"hour": 6, "minute": 34}
